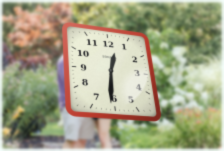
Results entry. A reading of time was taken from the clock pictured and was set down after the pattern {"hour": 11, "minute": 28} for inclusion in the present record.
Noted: {"hour": 12, "minute": 31}
